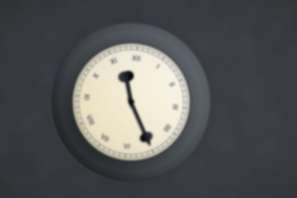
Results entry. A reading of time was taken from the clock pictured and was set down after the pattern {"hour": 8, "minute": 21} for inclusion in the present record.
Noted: {"hour": 11, "minute": 25}
